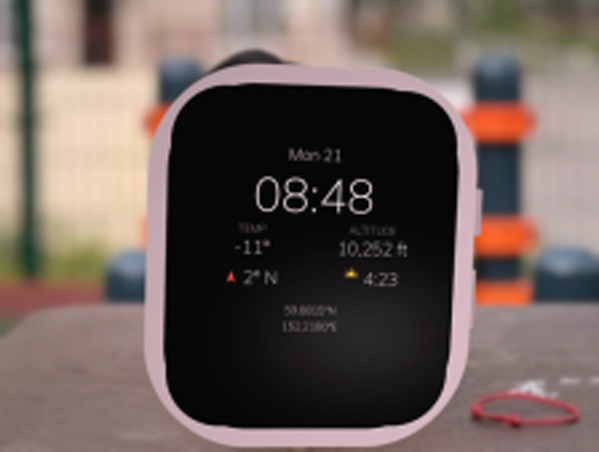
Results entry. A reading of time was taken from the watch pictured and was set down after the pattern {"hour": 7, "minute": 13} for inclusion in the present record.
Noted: {"hour": 8, "minute": 48}
